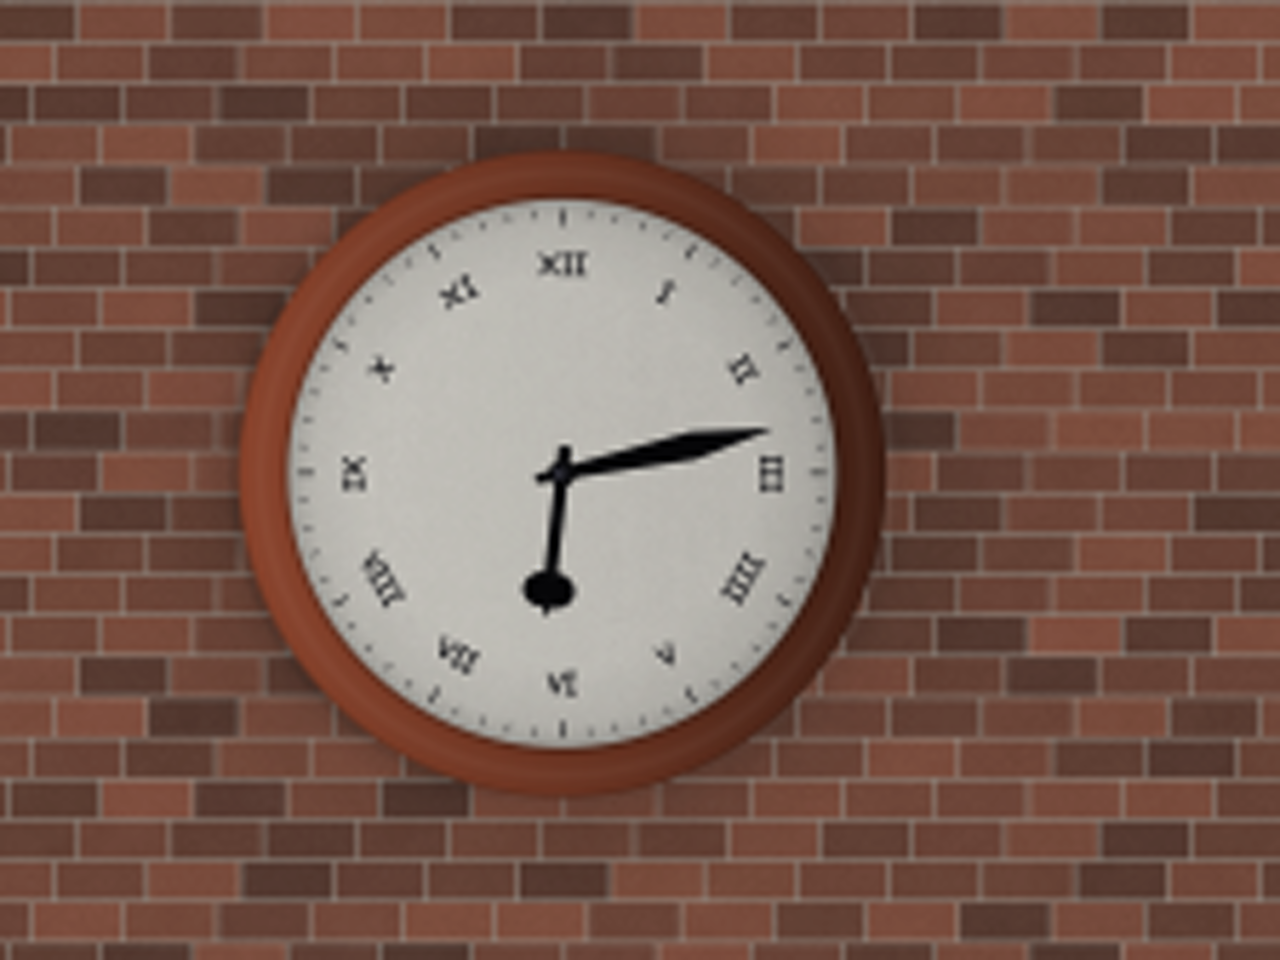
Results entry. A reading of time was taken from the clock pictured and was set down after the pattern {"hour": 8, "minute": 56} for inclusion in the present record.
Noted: {"hour": 6, "minute": 13}
